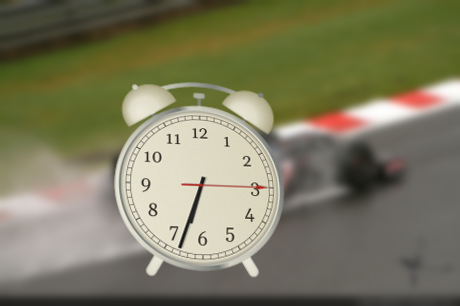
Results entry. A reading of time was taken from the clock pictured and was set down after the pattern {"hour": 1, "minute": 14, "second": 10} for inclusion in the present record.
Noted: {"hour": 6, "minute": 33, "second": 15}
